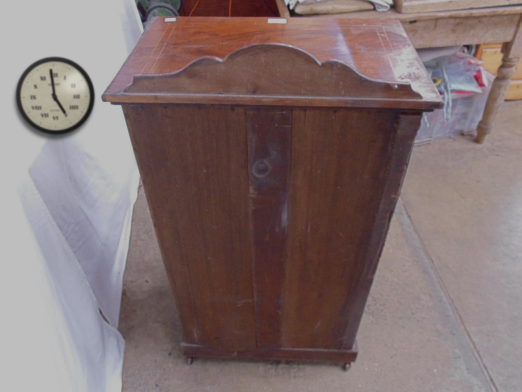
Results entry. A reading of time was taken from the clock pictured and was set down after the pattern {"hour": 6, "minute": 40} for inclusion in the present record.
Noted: {"hour": 4, "minute": 59}
